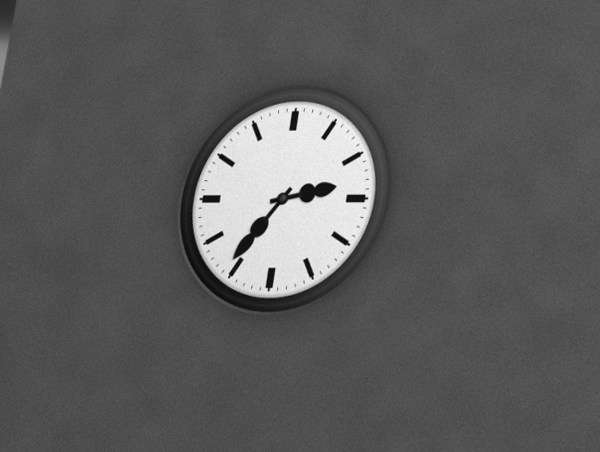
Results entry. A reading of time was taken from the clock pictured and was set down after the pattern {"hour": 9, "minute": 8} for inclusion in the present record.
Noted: {"hour": 2, "minute": 36}
